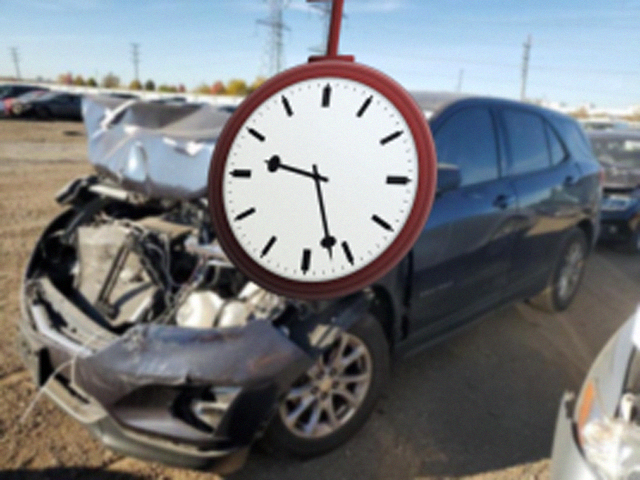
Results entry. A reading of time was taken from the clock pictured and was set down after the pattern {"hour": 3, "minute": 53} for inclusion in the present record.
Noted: {"hour": 9, "minute": 27}
